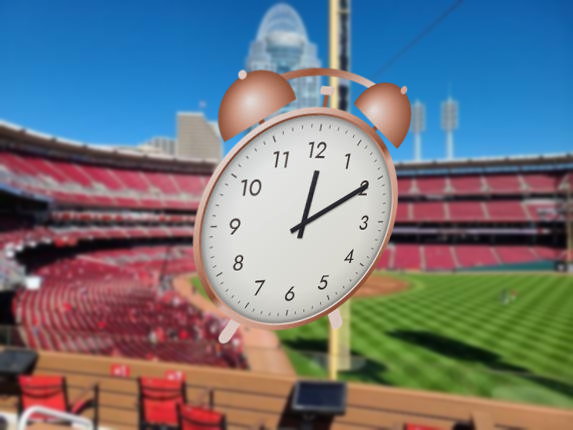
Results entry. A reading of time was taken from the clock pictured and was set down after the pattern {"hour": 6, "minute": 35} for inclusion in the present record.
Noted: {"hour": 12, "minute": 10}
